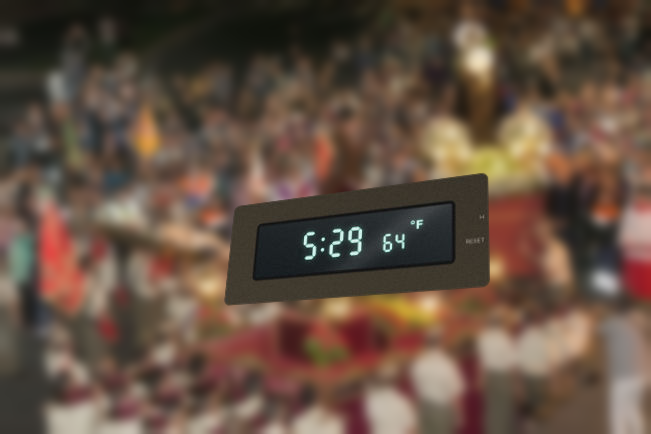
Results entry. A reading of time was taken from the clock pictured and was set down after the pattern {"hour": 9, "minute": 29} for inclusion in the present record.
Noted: {"hour": 5, "minute": 29}
